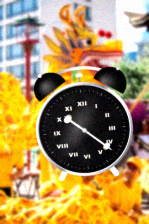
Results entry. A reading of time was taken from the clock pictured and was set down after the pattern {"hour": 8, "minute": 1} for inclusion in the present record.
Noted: {"hour": 10, "minute": 22}
